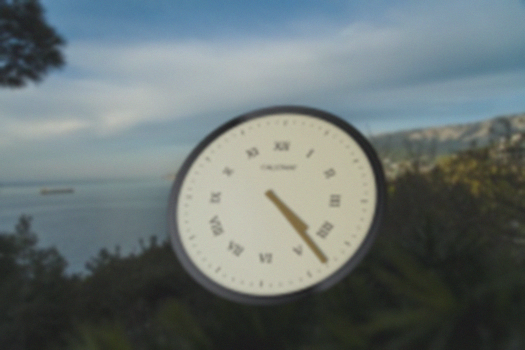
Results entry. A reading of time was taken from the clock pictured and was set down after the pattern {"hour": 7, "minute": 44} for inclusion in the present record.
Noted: {"hour": 4, "minute": 23}
